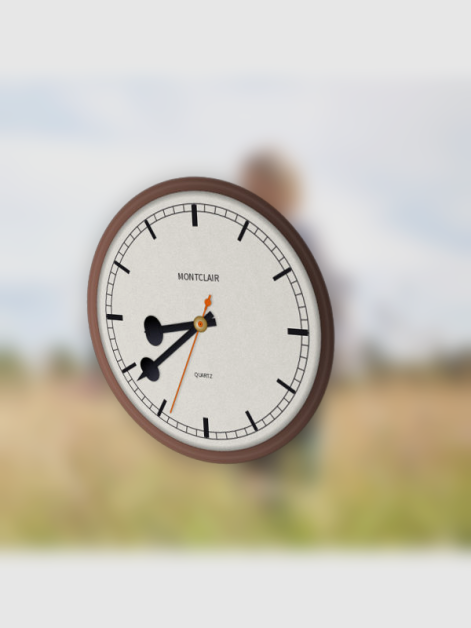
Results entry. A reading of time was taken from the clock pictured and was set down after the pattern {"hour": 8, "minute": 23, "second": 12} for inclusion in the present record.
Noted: {"hour": 8, "minute": 38, "second": 34}
